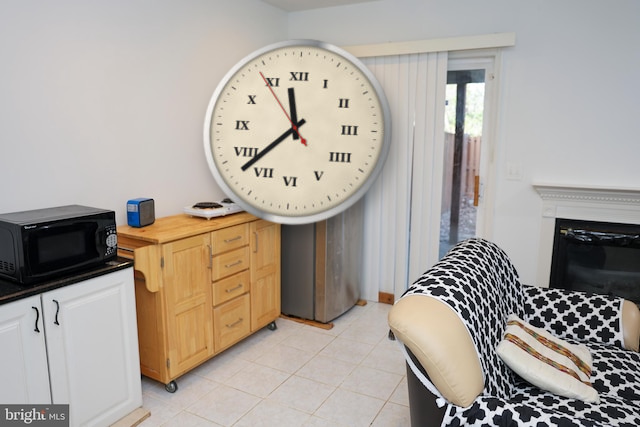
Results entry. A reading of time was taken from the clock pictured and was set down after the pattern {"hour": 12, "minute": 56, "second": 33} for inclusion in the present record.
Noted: {"hour": 11, "minute": 37, "second": 54}
